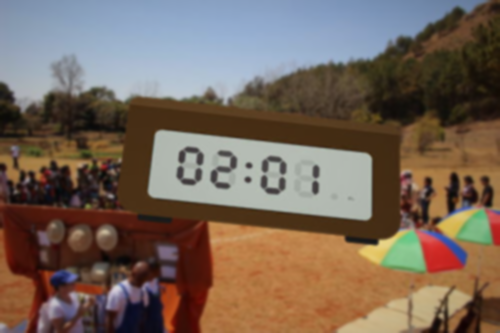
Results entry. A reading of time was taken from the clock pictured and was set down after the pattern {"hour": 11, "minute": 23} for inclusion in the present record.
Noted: {"hour": 2, "minute": 1}
